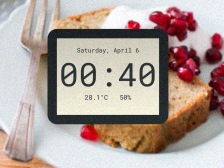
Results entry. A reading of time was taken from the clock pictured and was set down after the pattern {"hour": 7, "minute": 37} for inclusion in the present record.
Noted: {"hour": 0, "minute": 40}
